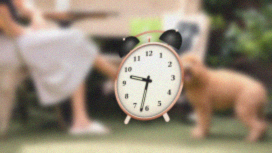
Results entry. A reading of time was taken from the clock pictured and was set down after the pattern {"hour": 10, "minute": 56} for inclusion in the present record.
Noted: {"hour": 9, "minute": 32}
